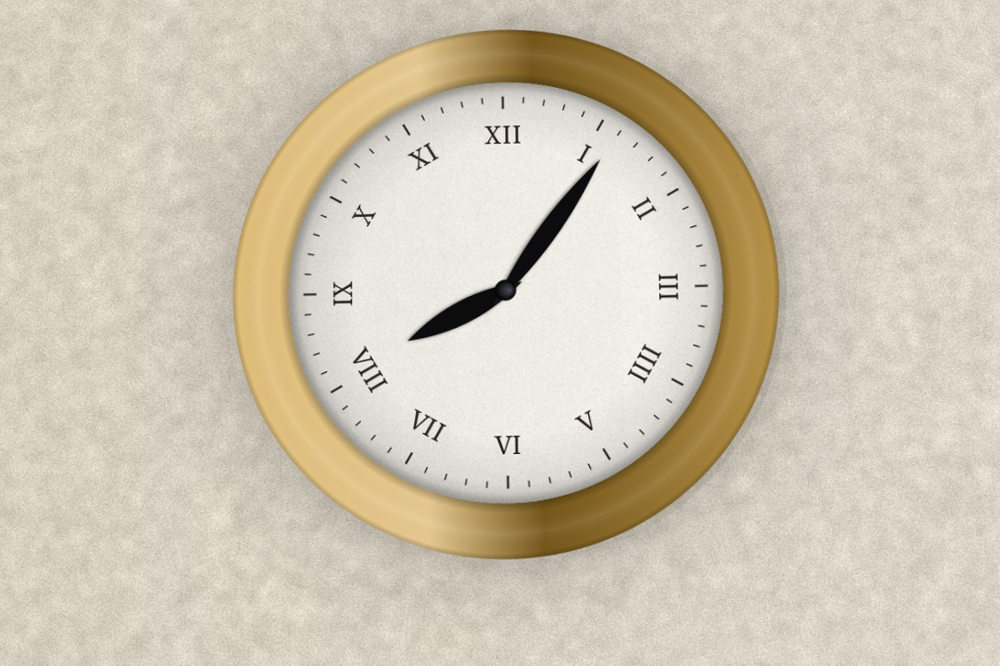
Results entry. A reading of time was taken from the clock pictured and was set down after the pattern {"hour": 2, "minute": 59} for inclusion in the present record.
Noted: {"hour": 8, "minute": 6}
